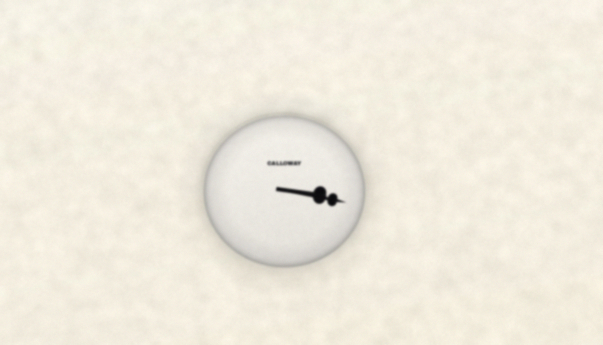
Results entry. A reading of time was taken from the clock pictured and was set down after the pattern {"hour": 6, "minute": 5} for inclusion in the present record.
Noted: {"hour": 3, "minute": 17}
